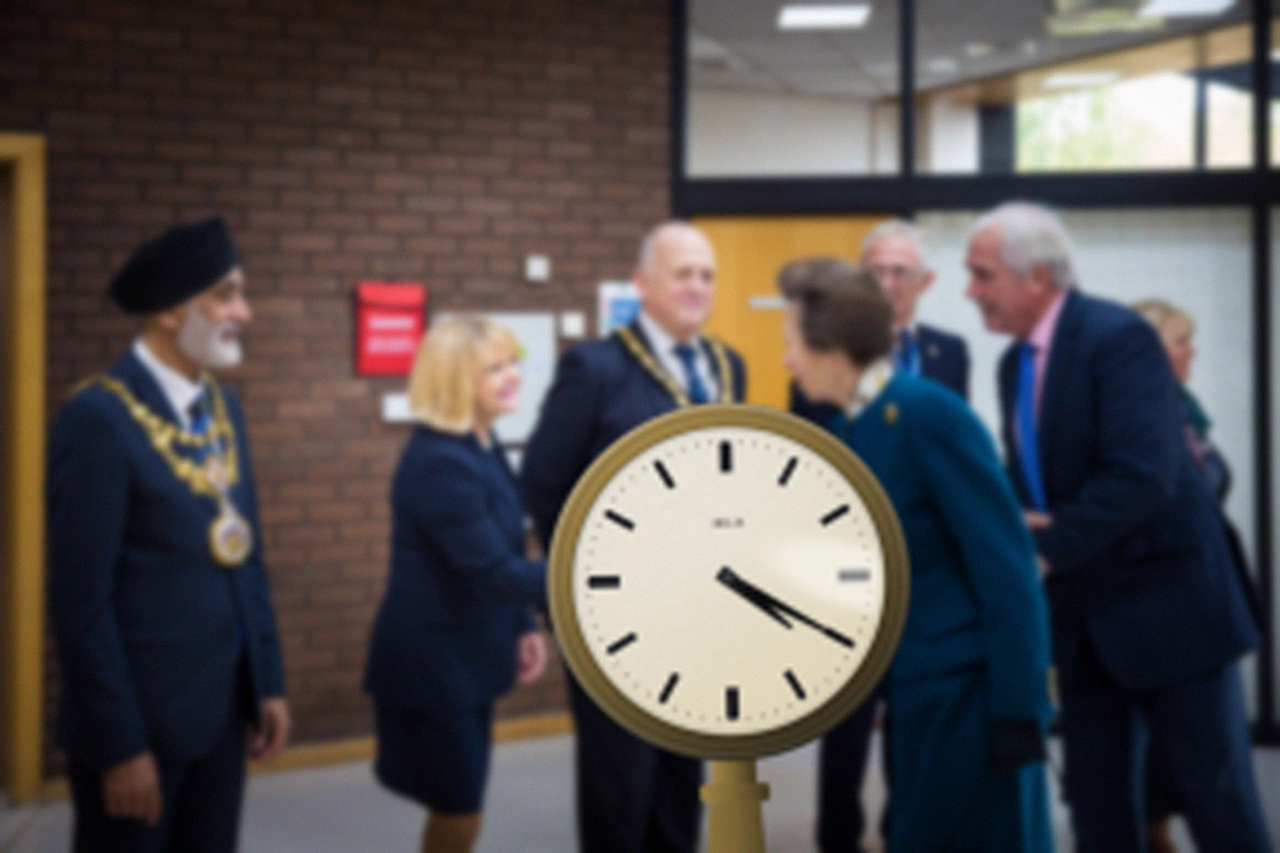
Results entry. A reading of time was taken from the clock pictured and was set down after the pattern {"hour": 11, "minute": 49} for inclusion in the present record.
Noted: {"hour": 4, "minute": 20}
